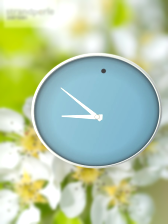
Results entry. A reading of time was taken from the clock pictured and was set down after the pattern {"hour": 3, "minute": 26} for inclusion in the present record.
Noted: {"hour": 8, "minute": 51}
